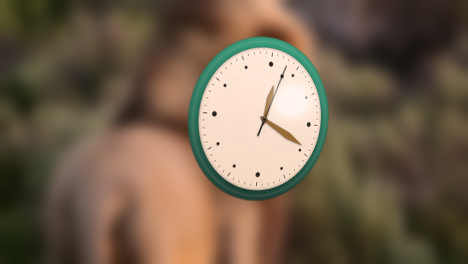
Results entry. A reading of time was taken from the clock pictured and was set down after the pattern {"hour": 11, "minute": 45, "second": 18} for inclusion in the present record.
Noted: {"hour": 12, "minute": 19, "second": 3}
